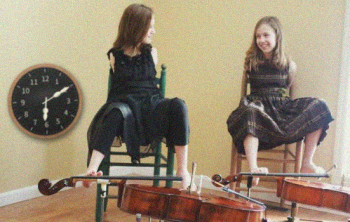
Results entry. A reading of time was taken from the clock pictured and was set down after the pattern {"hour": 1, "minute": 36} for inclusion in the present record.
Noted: {"hour": 6, "minute": 10}
